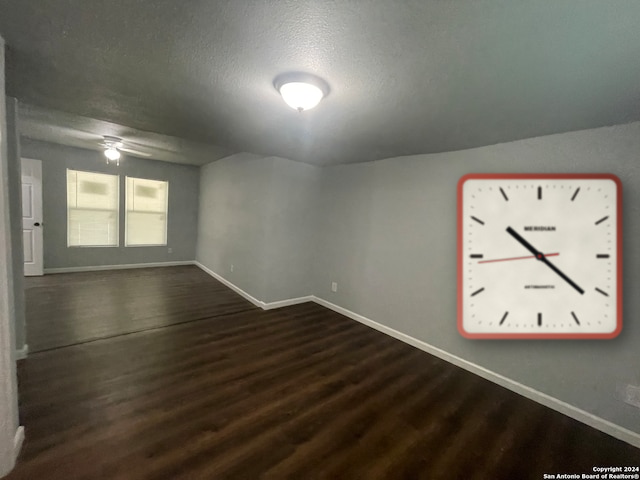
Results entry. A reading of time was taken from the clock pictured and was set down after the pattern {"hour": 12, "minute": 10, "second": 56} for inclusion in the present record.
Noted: {"hour": 10, "minute": 21, "second": 44}
